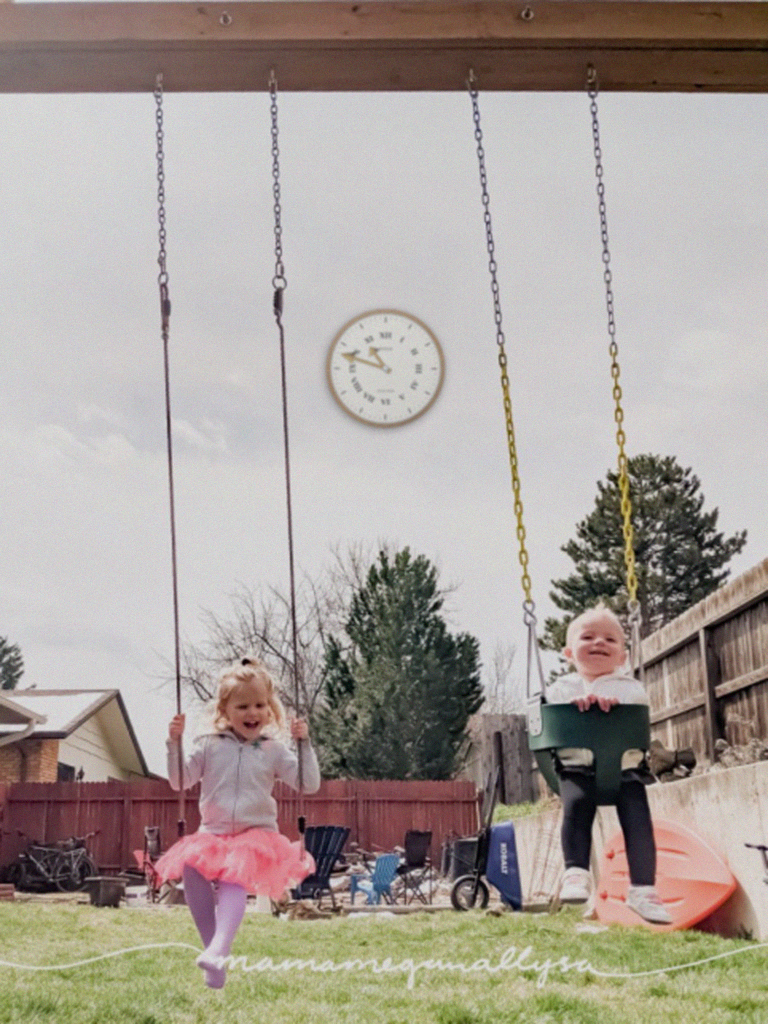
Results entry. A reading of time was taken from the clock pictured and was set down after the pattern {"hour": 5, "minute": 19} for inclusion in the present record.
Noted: {"hour": 10, "minute": 48}
